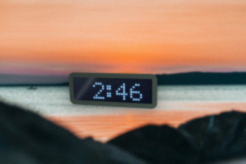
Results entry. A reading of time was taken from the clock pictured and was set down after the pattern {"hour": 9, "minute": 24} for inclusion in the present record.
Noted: {"hour": 2, "minute": 46}
